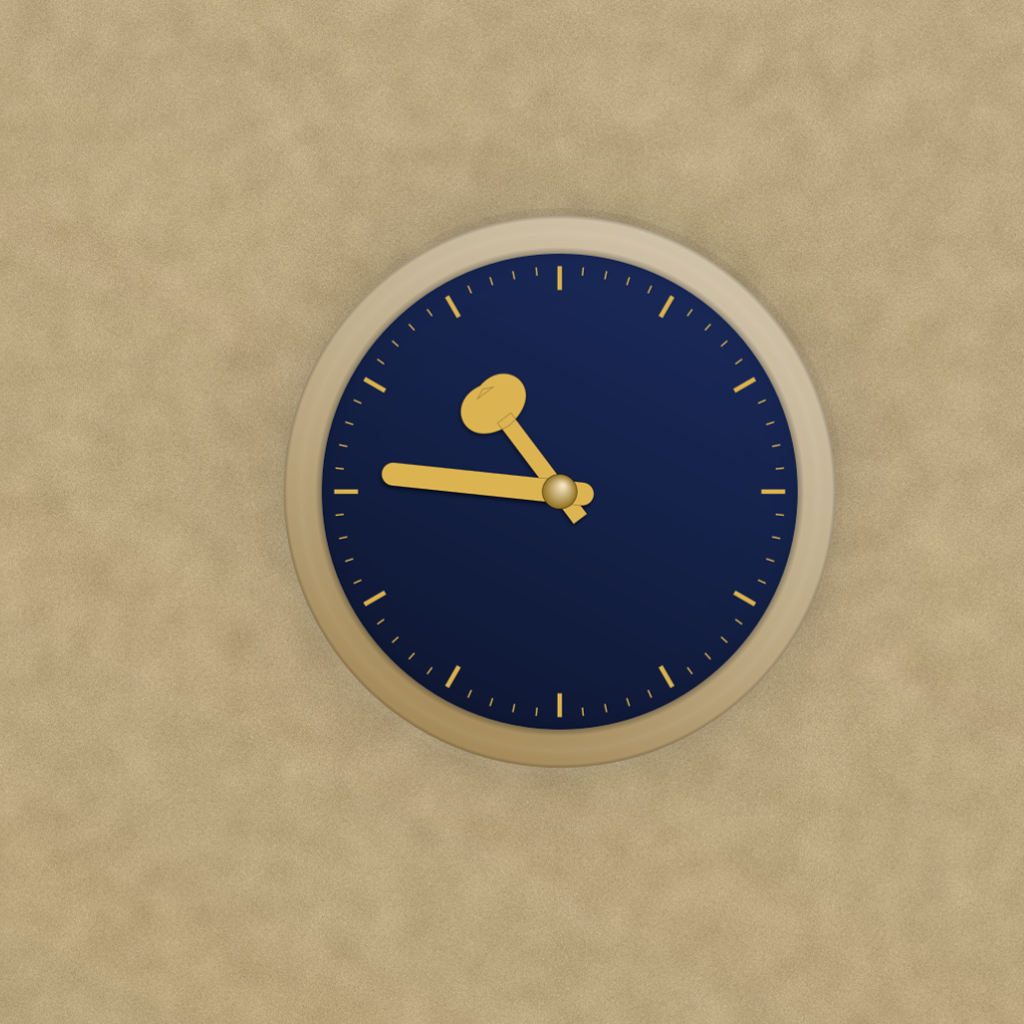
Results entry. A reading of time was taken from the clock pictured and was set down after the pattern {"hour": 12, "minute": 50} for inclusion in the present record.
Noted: {"hour": 10, "minute": 46}
